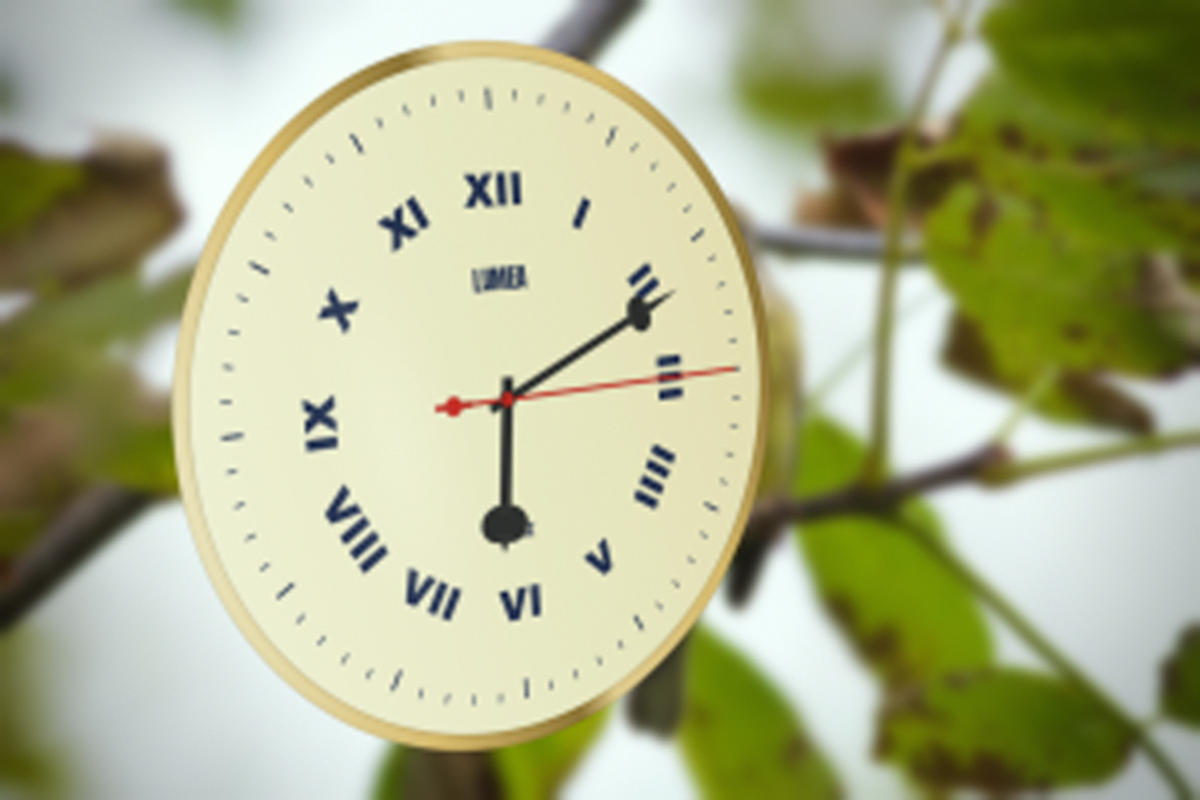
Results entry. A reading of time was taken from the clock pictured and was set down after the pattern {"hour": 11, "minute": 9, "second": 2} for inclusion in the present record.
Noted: {"hour": 6, "minute": 11, "second": 15}
